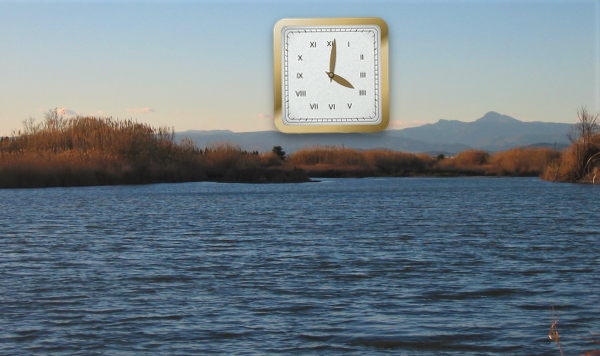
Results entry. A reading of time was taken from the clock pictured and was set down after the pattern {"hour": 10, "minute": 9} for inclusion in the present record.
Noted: {"hour": 4, "minute": 1}
